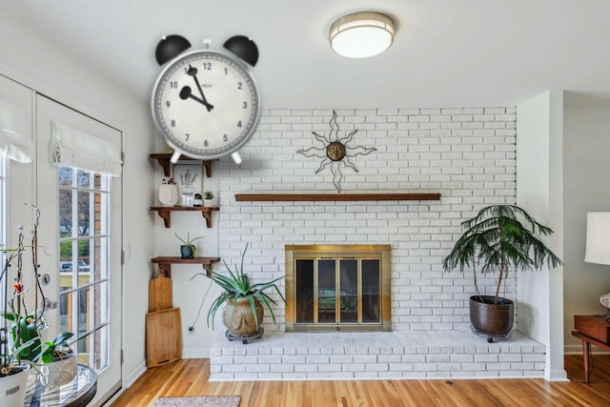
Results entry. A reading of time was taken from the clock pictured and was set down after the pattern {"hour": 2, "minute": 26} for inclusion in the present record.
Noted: {"hour": 9, "minute": 56}
